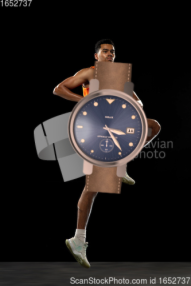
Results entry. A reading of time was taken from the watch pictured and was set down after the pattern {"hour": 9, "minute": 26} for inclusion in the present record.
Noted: {"hour": 3, "minute": 24}
